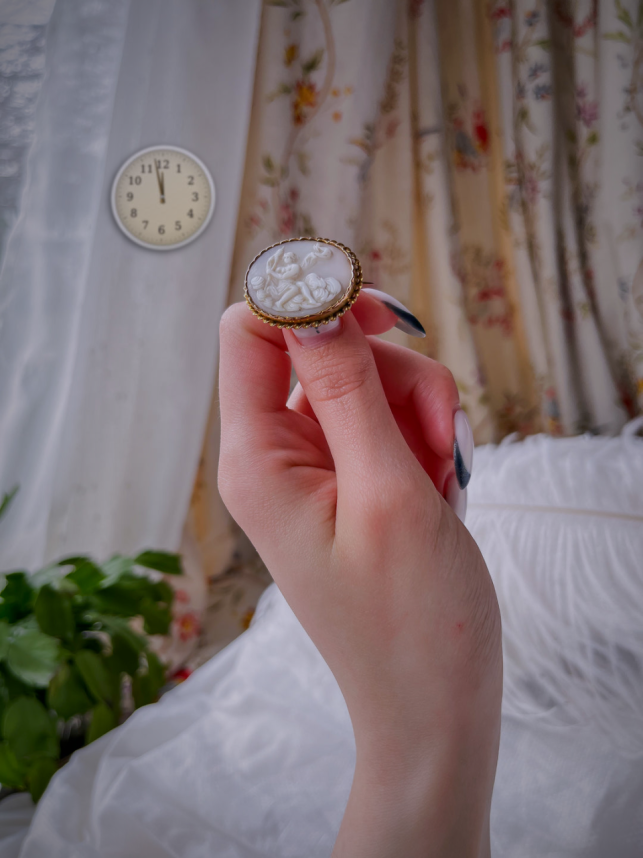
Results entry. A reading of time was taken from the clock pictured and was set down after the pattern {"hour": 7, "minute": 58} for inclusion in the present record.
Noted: {"hour": 11, "minute": 58}
